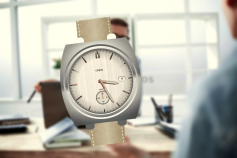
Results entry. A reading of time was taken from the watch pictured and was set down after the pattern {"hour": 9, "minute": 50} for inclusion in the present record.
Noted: {"hour": 3, "minute": 26}
